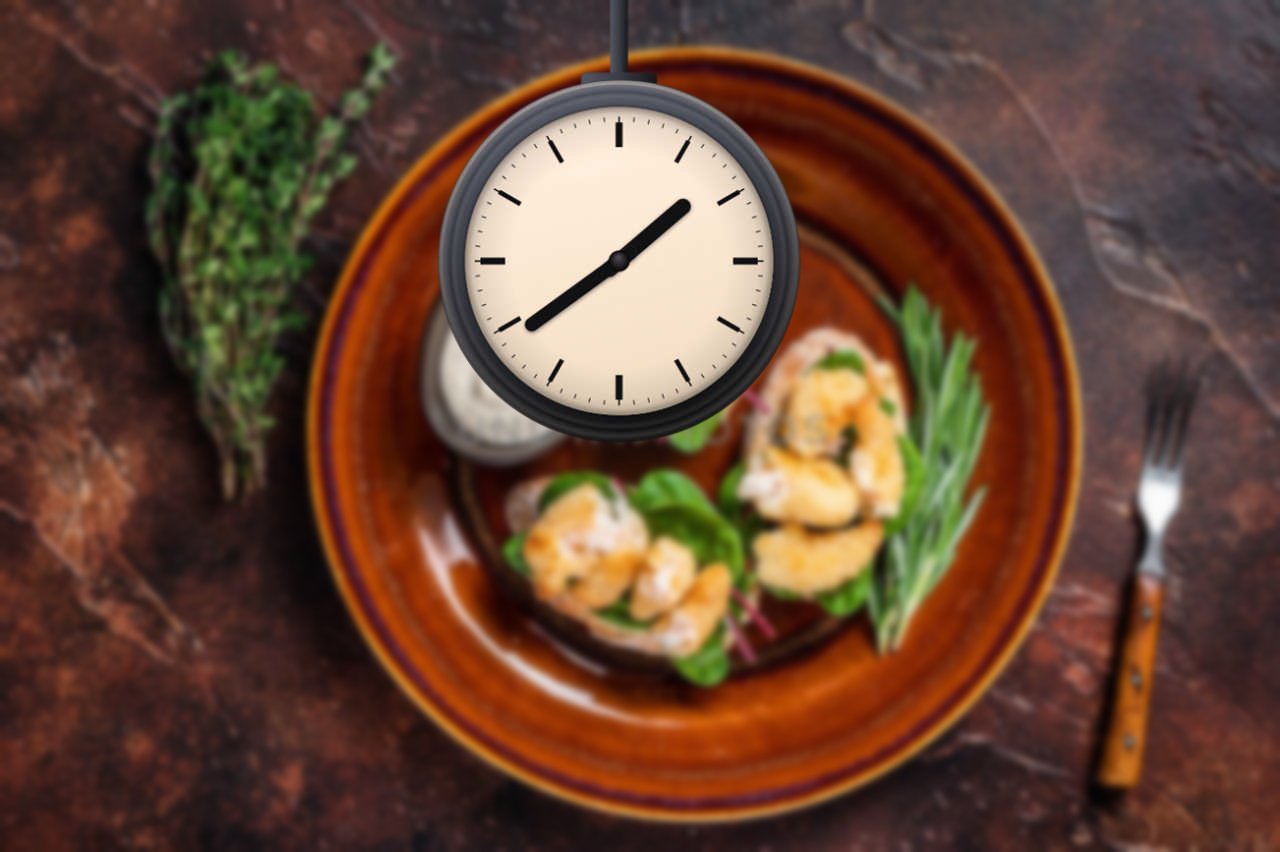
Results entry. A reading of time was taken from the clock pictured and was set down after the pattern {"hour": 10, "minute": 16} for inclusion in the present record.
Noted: {"hour": 1, "minute": 39}
